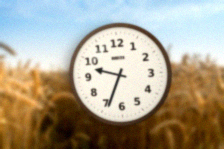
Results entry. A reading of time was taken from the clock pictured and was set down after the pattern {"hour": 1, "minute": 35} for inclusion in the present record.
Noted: {"hour": 9, "minute": 34}
